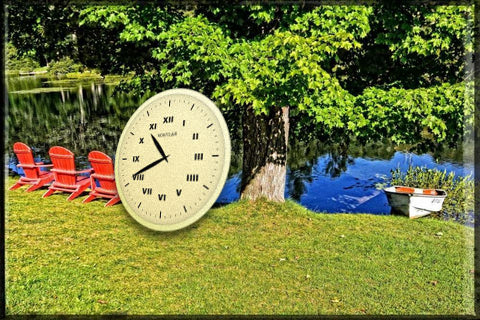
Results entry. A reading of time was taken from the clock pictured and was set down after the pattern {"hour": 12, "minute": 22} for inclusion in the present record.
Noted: {"hour": 10, "minute": 41}
